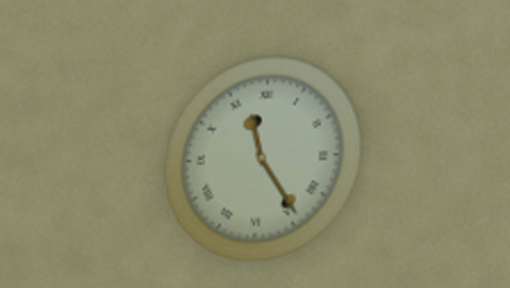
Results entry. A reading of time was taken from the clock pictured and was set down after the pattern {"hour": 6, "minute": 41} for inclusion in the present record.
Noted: {"hour": 11, "minute": 24}
